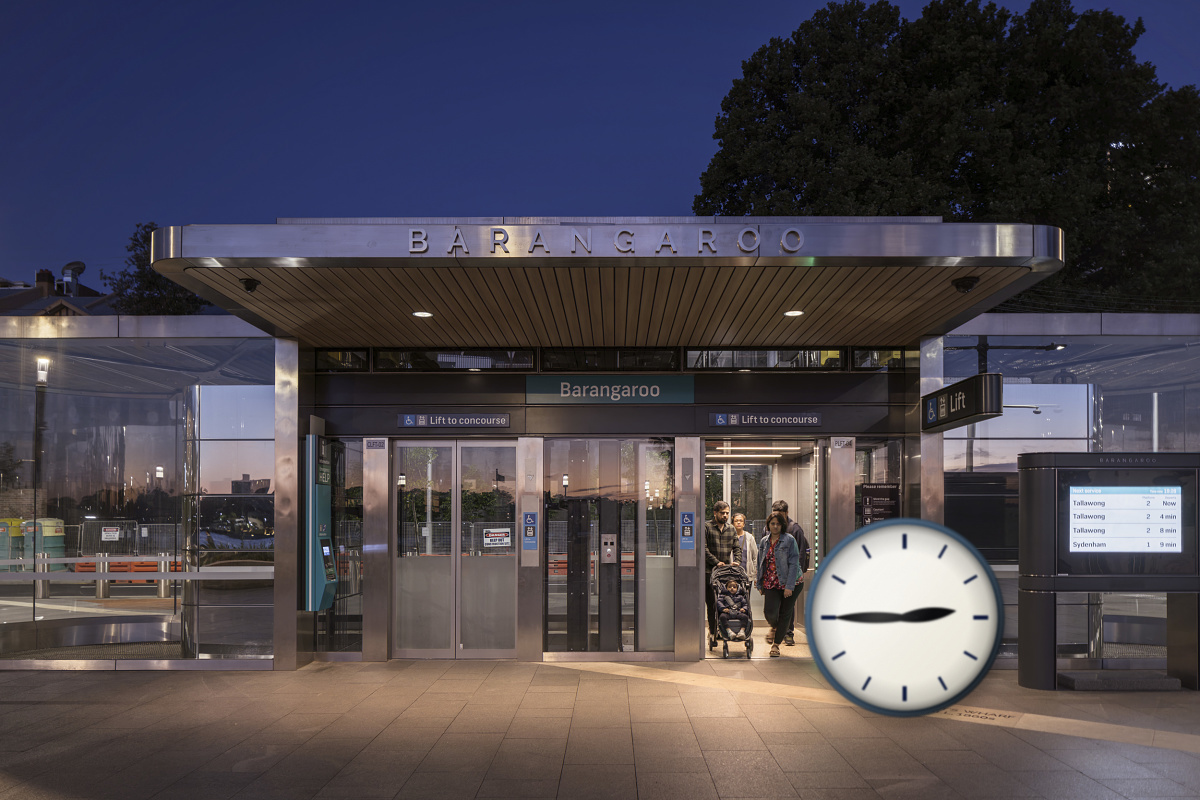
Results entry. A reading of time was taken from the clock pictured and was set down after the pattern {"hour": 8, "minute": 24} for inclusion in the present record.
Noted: {"hour": 2, "minute": 45}
